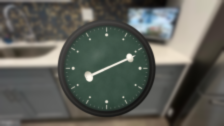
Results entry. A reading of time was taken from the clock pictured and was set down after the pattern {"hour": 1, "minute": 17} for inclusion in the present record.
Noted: {"hour": 8, "minute": 11}
